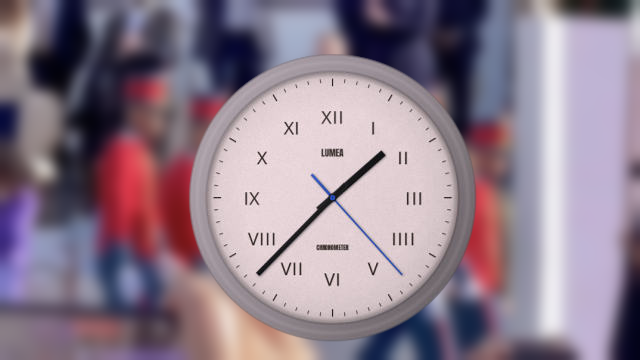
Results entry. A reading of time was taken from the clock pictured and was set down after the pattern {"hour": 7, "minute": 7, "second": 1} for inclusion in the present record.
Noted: {"hour": 1, "minute": 37, "second": 23}
